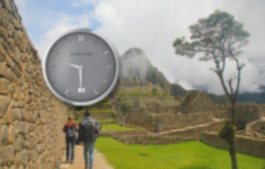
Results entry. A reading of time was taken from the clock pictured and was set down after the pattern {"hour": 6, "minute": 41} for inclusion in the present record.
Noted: {"hour": 9, "minute": 30}
